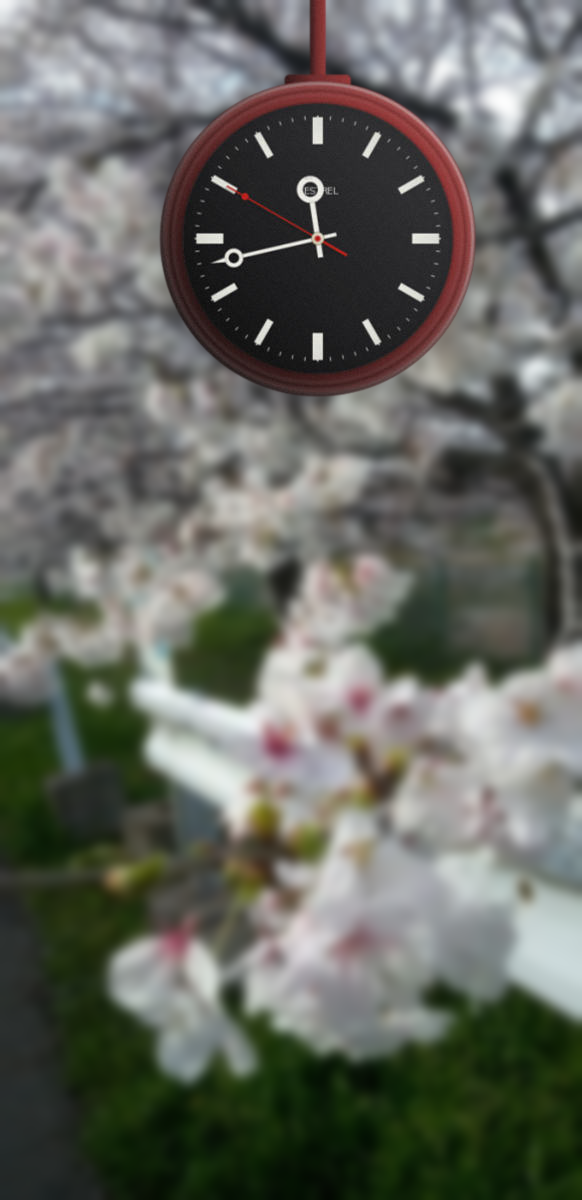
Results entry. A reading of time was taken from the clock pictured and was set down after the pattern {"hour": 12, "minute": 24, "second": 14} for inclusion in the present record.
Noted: {"hour": 11, "minute": 42, "second": 50}
